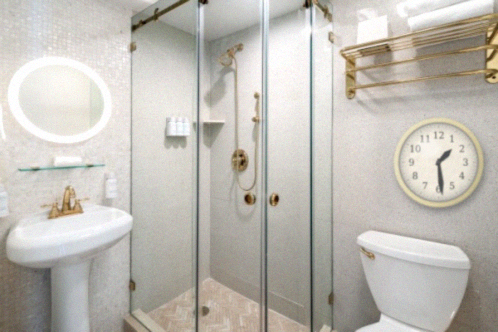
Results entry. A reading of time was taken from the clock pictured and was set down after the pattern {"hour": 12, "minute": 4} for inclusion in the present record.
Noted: {"hour": 1, "minute": 29}
